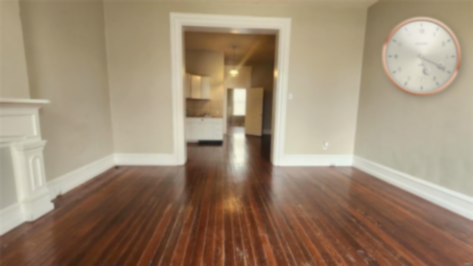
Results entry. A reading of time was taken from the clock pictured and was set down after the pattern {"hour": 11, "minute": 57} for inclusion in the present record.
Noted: {"hour": 5, "minute": 19}
